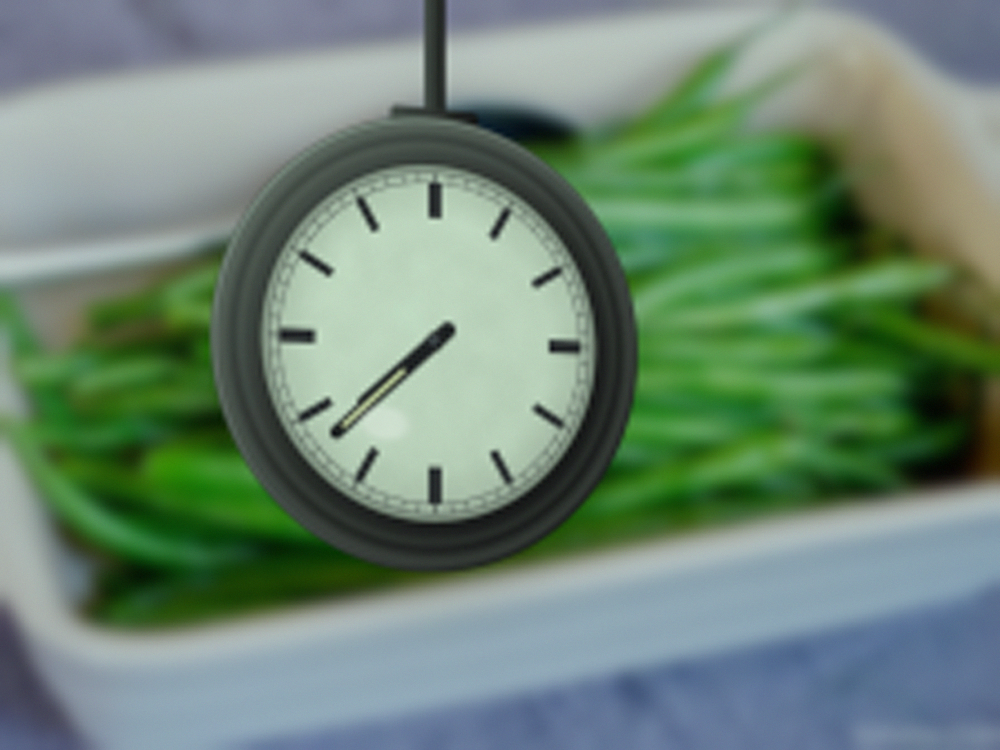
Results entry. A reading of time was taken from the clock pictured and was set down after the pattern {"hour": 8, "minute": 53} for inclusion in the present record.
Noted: {"hour": 7, "minute": 38}
